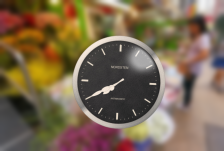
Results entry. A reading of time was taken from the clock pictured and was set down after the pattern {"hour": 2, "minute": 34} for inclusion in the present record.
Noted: {"hour": 7, "minute": 40}
